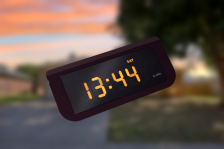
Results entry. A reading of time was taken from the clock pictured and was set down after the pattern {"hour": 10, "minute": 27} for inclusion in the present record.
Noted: {"hour": 13, "minute": 44}
